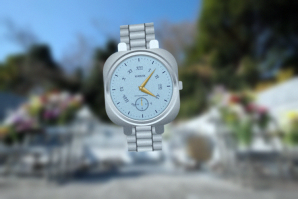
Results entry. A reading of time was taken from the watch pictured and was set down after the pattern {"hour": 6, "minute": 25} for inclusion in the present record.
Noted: {"hour": 4, "minute": 7}
